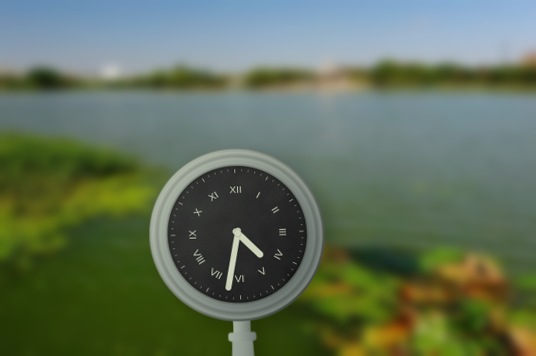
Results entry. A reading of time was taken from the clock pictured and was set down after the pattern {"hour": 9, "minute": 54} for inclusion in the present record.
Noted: {"hour": 4, "minute": 32}
